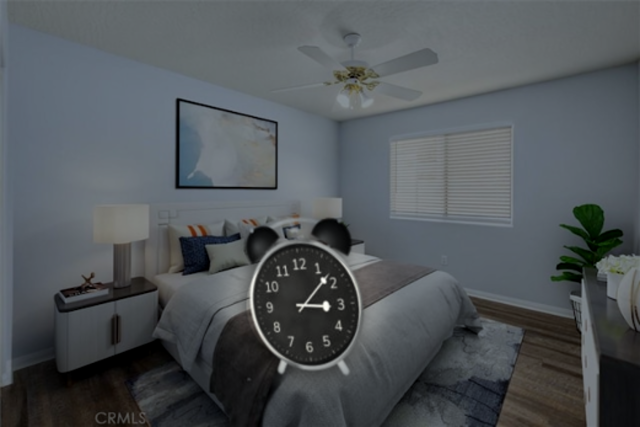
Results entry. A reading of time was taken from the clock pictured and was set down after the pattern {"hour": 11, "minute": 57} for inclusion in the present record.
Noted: {"hour": 3, "minute": 8}
